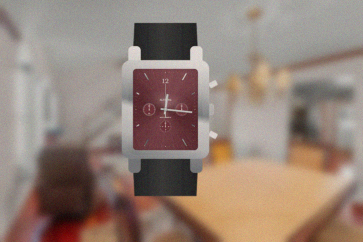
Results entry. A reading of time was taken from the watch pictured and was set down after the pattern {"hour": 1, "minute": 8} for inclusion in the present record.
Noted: {"hour": 12, "minute": 16}
